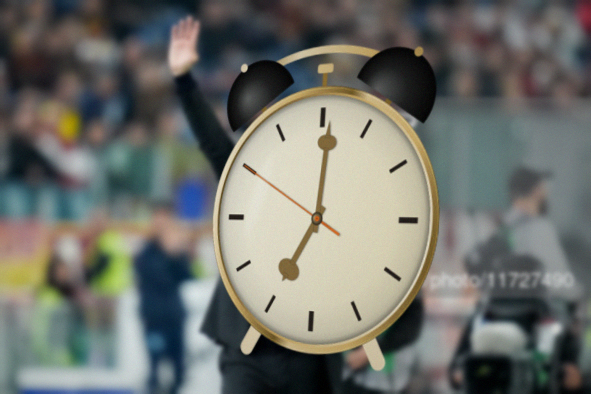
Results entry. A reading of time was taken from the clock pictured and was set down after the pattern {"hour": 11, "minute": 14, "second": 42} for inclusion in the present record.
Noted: {"hour": 7, "minute": 0, "second": 50}
